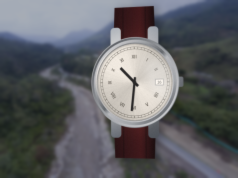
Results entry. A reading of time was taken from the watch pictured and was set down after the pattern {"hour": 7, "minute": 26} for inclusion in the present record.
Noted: {"hour": 10, "minute": 31}
